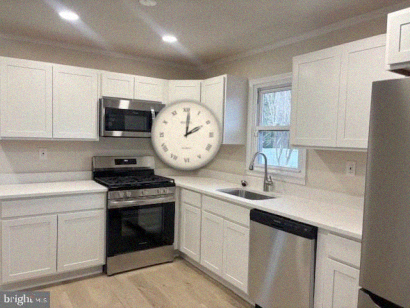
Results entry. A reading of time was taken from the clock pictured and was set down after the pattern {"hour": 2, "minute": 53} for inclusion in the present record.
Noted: {"hour": 2, "minute": 1}
